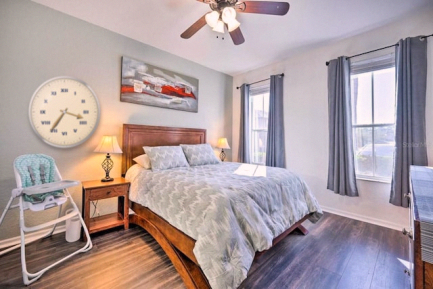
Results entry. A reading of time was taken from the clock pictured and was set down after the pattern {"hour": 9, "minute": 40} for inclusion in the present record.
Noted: {"hour": 3, "minute": 36}
